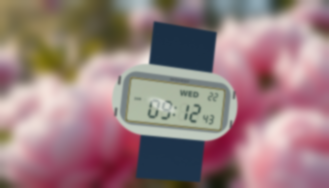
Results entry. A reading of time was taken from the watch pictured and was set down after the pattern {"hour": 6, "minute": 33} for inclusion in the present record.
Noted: {"hour": 9, "minute": 12}
